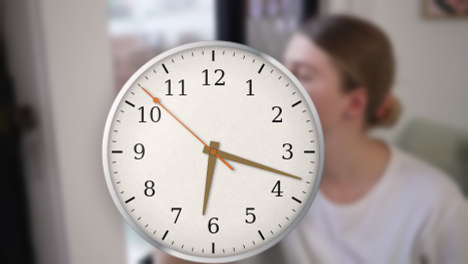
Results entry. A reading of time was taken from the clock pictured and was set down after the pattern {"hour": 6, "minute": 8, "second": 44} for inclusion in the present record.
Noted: {"hour": 6, "minute": 17, "second": 52}
